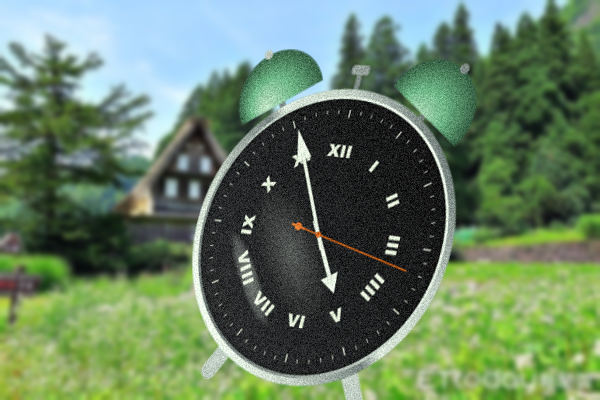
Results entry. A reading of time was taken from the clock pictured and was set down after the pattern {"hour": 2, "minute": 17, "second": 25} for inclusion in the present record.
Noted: {"hour": 4, "minute": 55, "second": 17}
